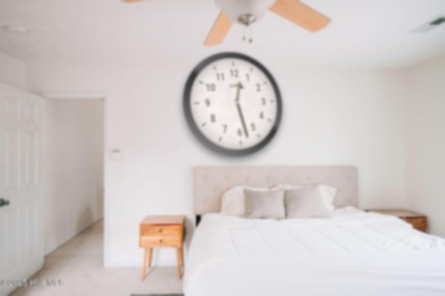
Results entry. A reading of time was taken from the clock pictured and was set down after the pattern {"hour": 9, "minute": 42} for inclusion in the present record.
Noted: {"hour": 12, "minute": 28}
